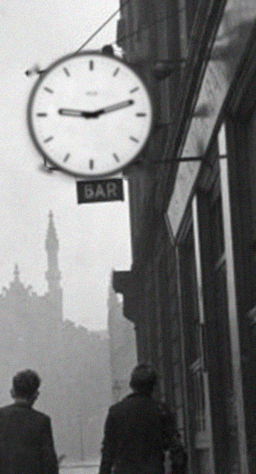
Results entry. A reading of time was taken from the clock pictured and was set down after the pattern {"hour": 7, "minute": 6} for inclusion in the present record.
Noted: {"hour": 9, "minute": 12}
